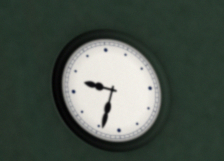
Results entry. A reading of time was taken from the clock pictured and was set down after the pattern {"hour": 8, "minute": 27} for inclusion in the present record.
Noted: {"hour": 9, "minute": 34}
